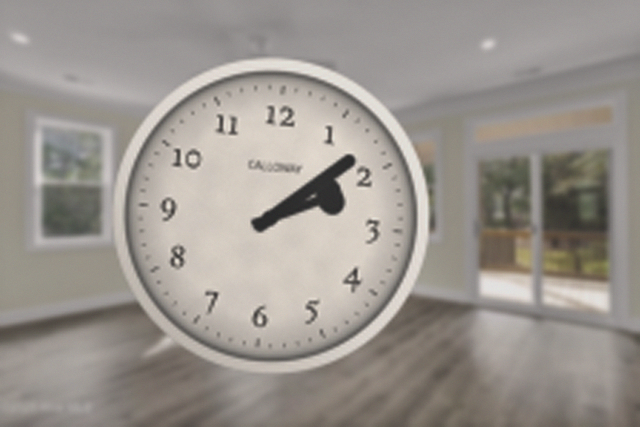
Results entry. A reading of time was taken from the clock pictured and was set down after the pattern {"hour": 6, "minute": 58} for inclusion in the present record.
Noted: {"hour": 2, "minute": 8}
